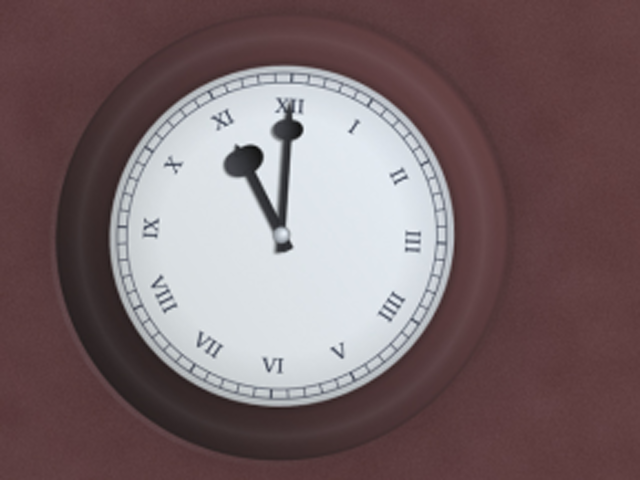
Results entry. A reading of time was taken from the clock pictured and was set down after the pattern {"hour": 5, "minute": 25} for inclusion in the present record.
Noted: {"hour": 11, "minute": 0}
